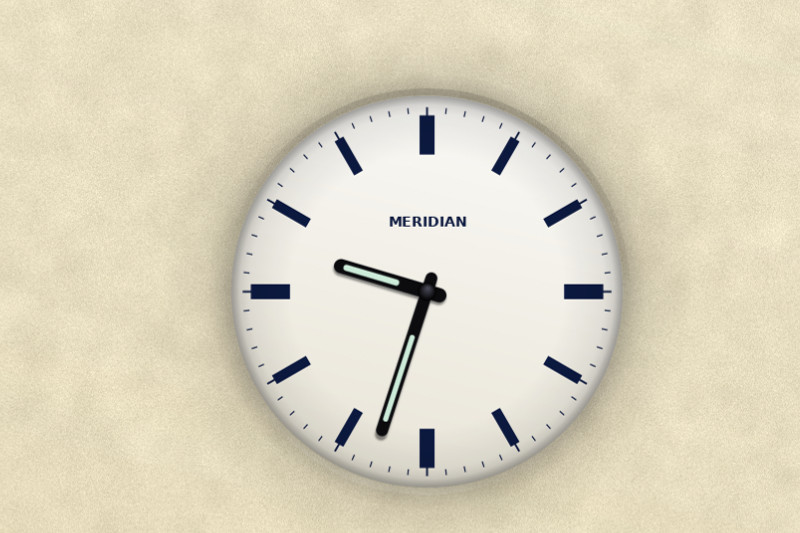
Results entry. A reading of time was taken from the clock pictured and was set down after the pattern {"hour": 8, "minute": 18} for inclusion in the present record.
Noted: {"hour": 9, "minute": 33}
